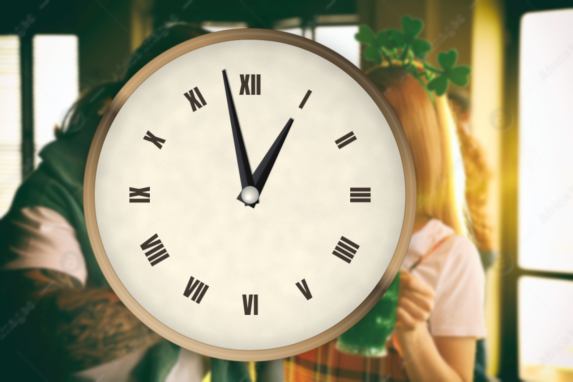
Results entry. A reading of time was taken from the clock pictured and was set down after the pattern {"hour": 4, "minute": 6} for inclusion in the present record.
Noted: {"hour": 12, "minute": 58}
